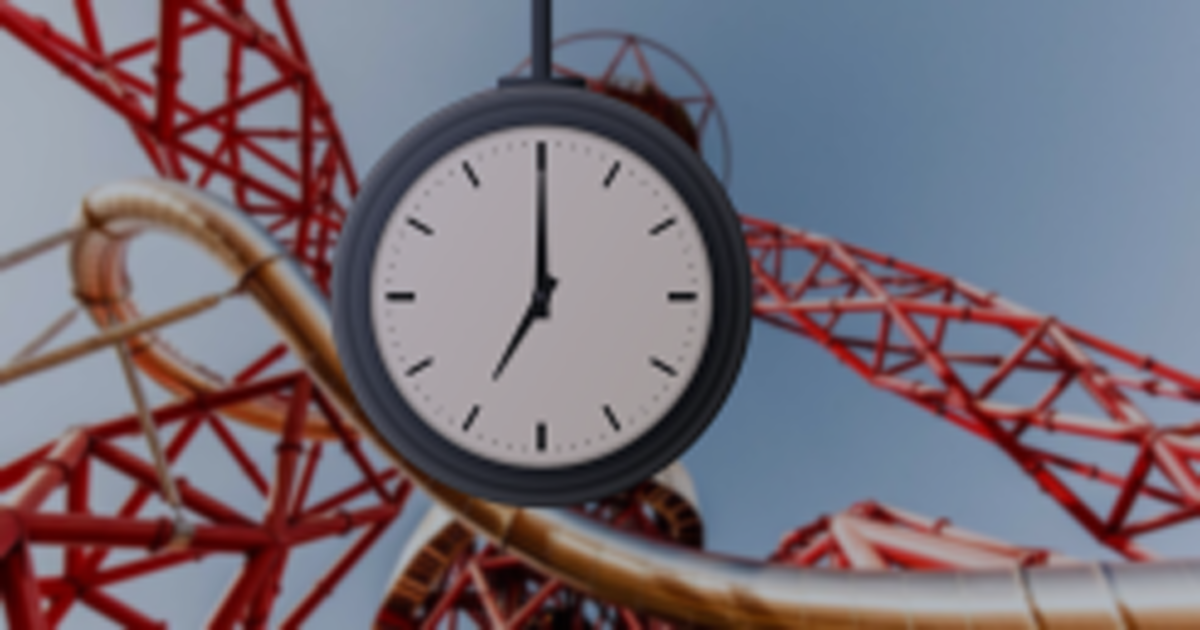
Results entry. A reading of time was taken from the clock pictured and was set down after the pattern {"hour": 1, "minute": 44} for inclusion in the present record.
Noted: {"hour": 7, "minute": 0}
